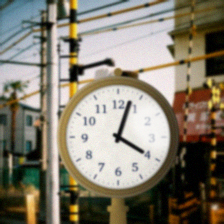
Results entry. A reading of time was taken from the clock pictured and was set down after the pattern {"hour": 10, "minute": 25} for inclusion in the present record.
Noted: {"hour": 4, "minute": 3}
